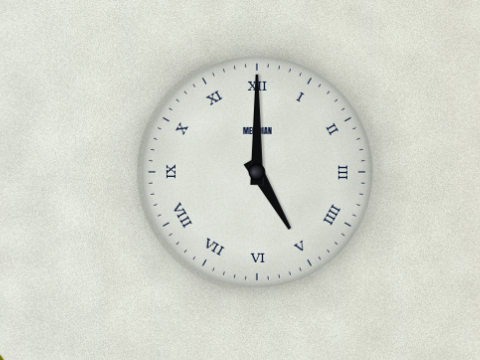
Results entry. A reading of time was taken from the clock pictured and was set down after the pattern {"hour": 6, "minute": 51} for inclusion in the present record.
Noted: {"hour": 5, "minute": 0}
